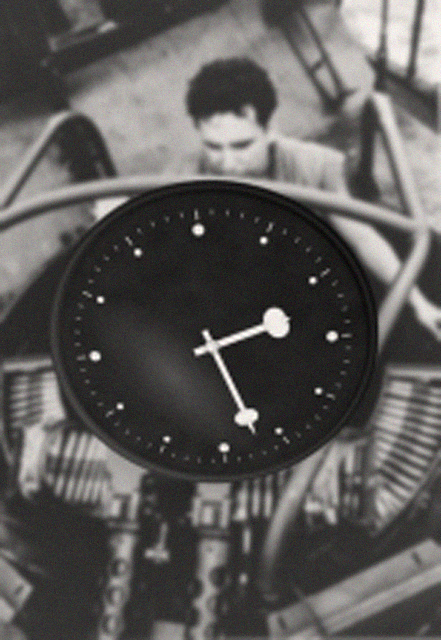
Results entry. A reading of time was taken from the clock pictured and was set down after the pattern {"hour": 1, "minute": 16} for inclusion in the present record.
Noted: {"hour": 2, "minute": 27}
